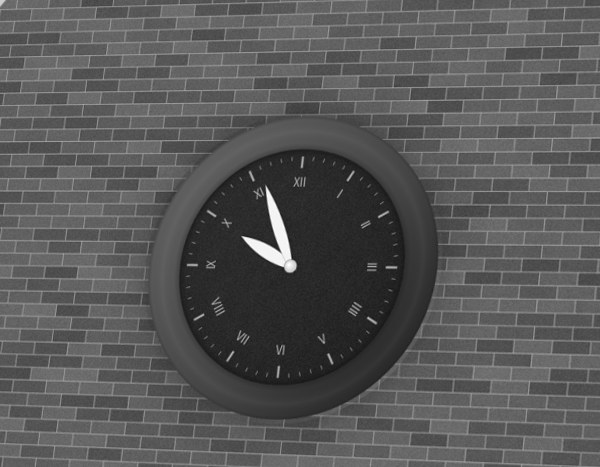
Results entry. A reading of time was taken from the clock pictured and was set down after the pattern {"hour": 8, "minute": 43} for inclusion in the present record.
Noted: {"hour": 9, "minute": 56}
